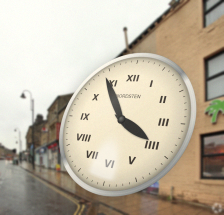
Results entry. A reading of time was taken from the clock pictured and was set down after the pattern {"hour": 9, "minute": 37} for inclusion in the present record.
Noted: {"hour": 3, "minute": 54}
